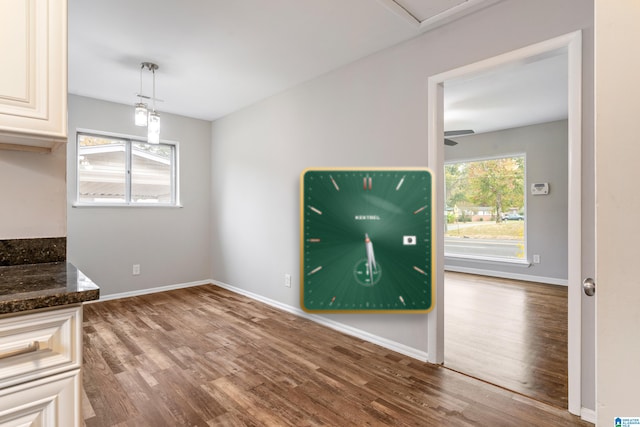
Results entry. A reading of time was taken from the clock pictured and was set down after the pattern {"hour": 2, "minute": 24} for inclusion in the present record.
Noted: {"hour": 5, "minute": 29}
